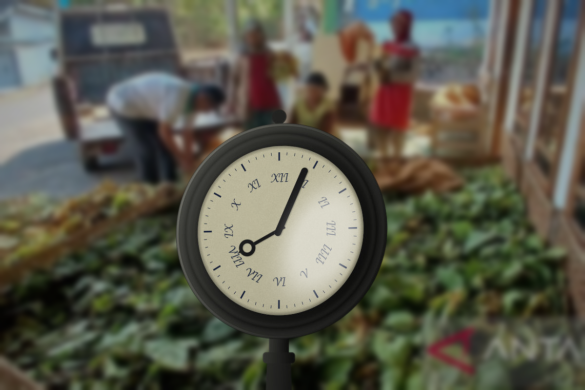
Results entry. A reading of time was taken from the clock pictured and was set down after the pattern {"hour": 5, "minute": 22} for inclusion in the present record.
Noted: {"hour": 8, "minute": 4}
